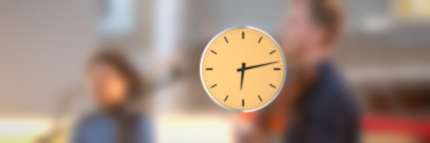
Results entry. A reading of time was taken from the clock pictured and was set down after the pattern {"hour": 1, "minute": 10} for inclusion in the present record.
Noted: {"hour": 6, "minute": 13}
